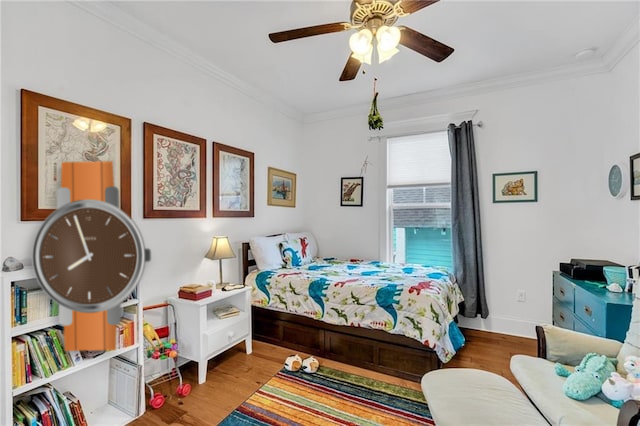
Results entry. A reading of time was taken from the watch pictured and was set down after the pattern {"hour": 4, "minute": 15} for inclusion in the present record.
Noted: {"hour": 7, "minute": 57}
